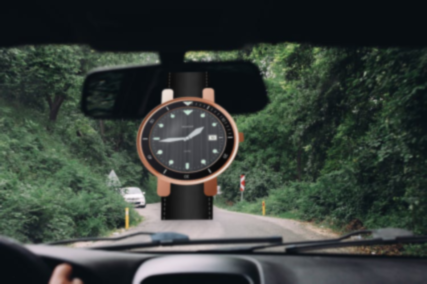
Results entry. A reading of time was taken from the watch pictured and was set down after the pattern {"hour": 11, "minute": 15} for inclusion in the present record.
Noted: {"hour": 1, "minute": 44}
